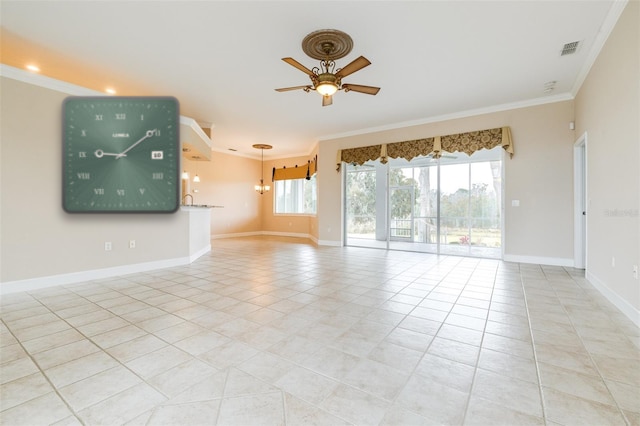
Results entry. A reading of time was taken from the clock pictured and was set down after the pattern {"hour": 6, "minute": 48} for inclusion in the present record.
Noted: {"hour": 9, "minute": 9}
